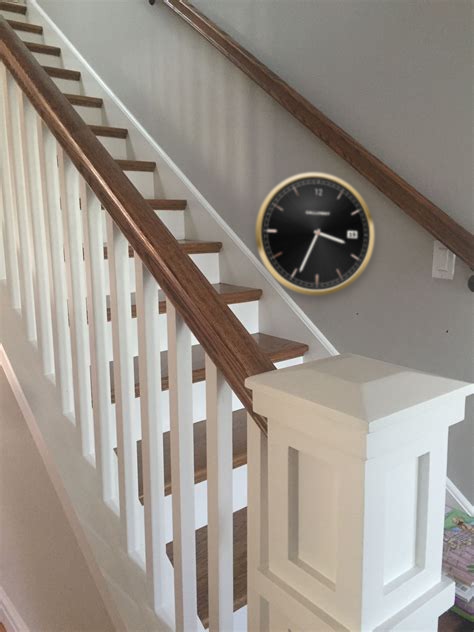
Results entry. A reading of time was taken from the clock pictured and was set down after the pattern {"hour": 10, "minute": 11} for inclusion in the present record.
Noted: {"hour": 3, "minute": 34}
